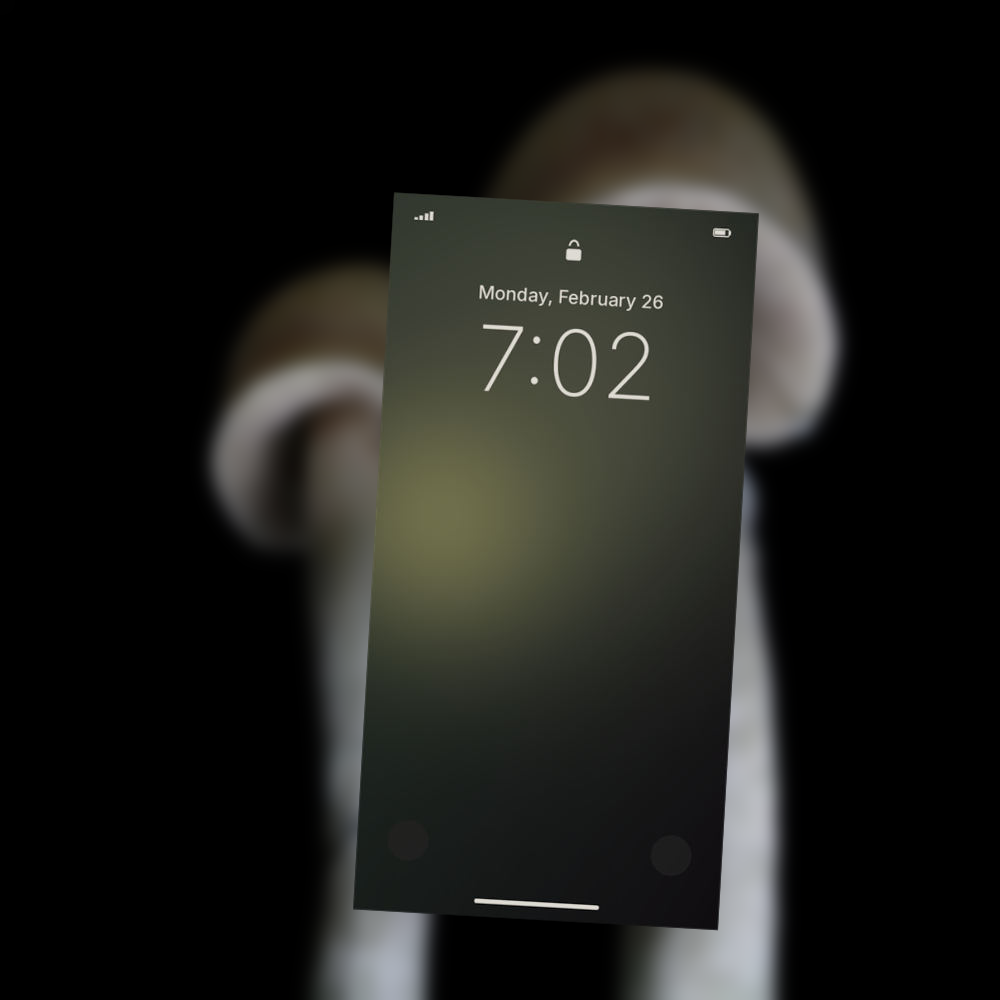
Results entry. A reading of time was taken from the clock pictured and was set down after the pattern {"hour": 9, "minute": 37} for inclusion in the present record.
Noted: {"hour": 7, "minute": 2}
